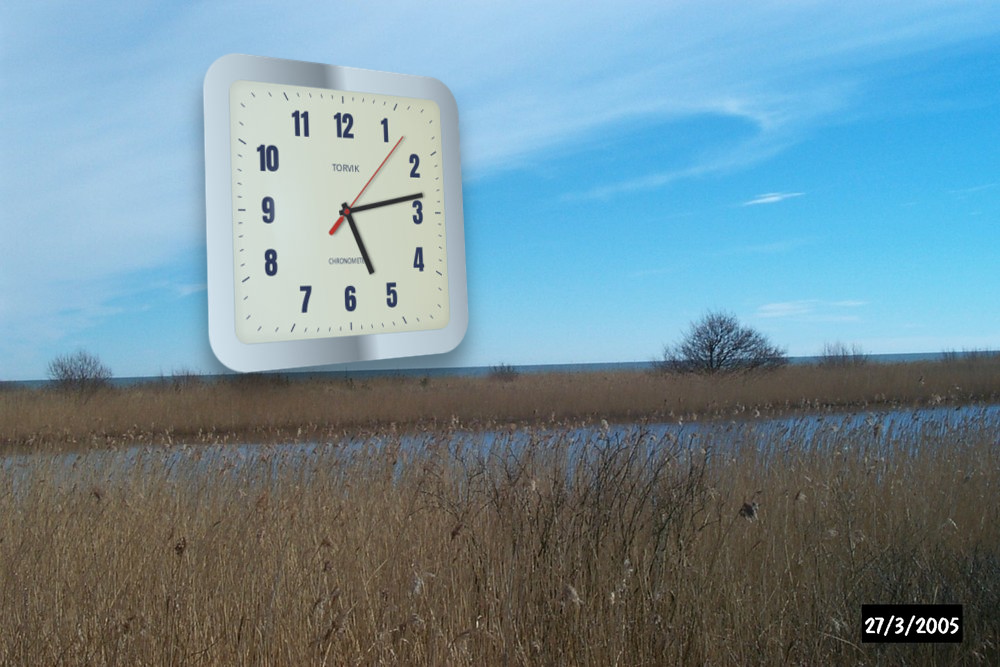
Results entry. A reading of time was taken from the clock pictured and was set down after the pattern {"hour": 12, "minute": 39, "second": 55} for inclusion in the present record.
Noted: {"hour": 5, "minute": 13, "second": 7}
